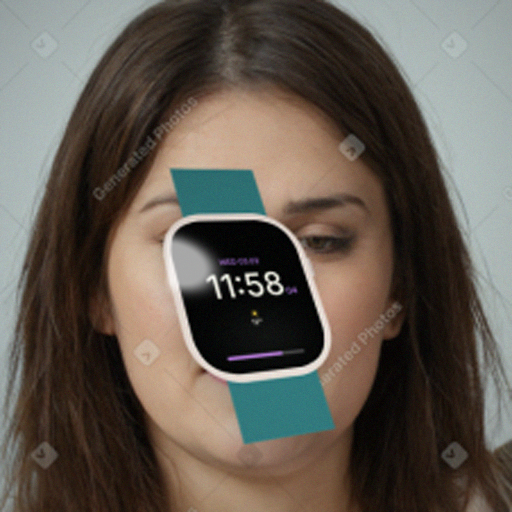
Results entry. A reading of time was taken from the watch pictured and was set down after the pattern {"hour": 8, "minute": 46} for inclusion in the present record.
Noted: {"hour": 11, "minute": 58}
